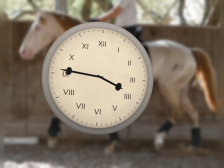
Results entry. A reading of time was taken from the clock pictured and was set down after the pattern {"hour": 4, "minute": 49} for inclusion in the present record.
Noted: {"hour": 3, "minute": 46}
